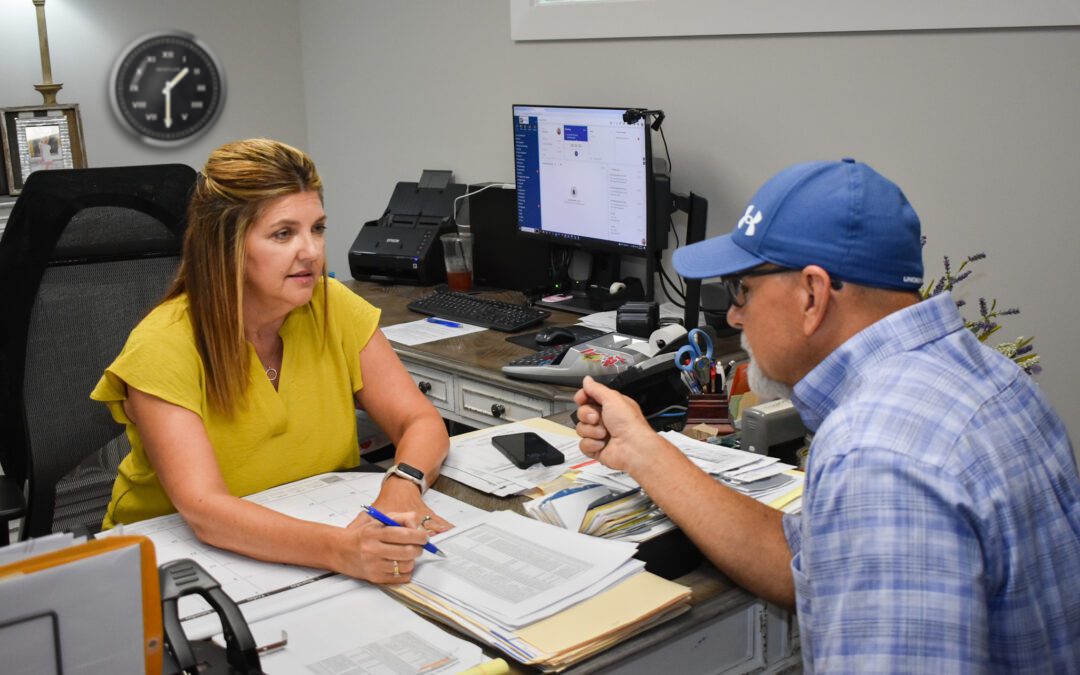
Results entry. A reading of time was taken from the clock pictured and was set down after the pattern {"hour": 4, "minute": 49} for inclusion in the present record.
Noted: {"hour": 1, "minute": 30}
